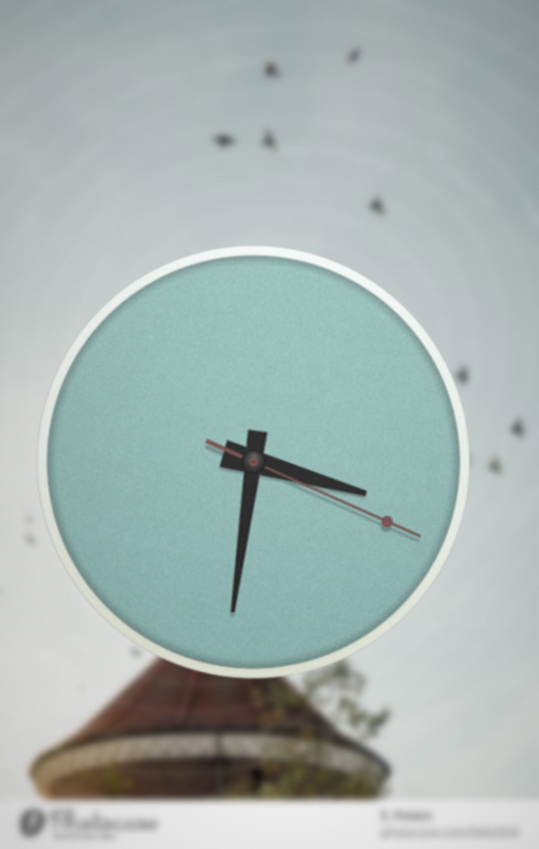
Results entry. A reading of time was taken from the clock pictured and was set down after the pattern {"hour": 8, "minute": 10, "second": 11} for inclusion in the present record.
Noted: {"hour": 3, "minute": 31, "second": 19}
